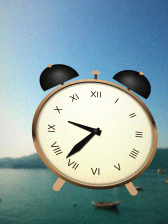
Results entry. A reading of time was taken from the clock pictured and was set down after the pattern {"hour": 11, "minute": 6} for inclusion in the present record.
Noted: {"hour": 9, "minute": 37}
